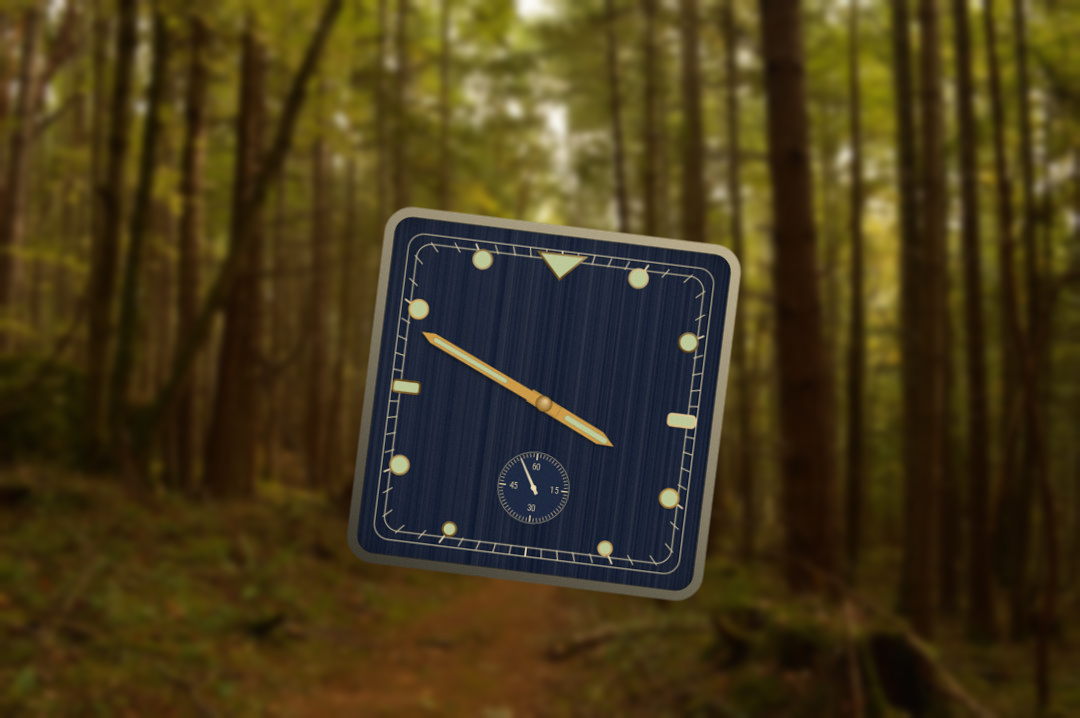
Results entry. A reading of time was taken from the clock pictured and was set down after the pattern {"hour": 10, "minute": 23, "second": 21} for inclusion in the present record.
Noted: {"hour": 3, "minute": 48, "second": 55}
